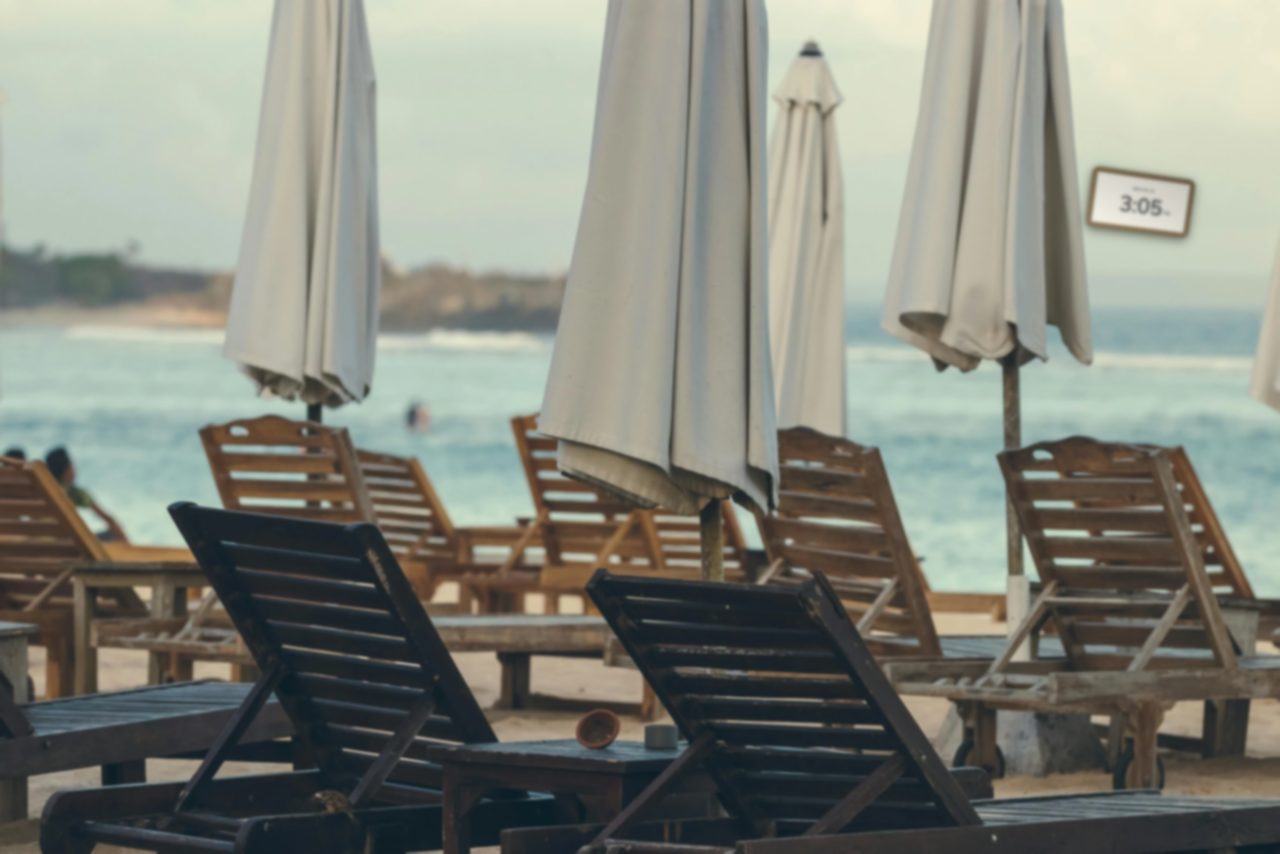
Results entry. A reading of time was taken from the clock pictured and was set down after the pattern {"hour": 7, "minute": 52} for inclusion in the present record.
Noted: {"hour": 3, "minute": 5}
